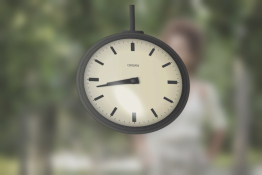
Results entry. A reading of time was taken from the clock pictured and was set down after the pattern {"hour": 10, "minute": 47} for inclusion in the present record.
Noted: {"hour": 8, "minute": 43}
